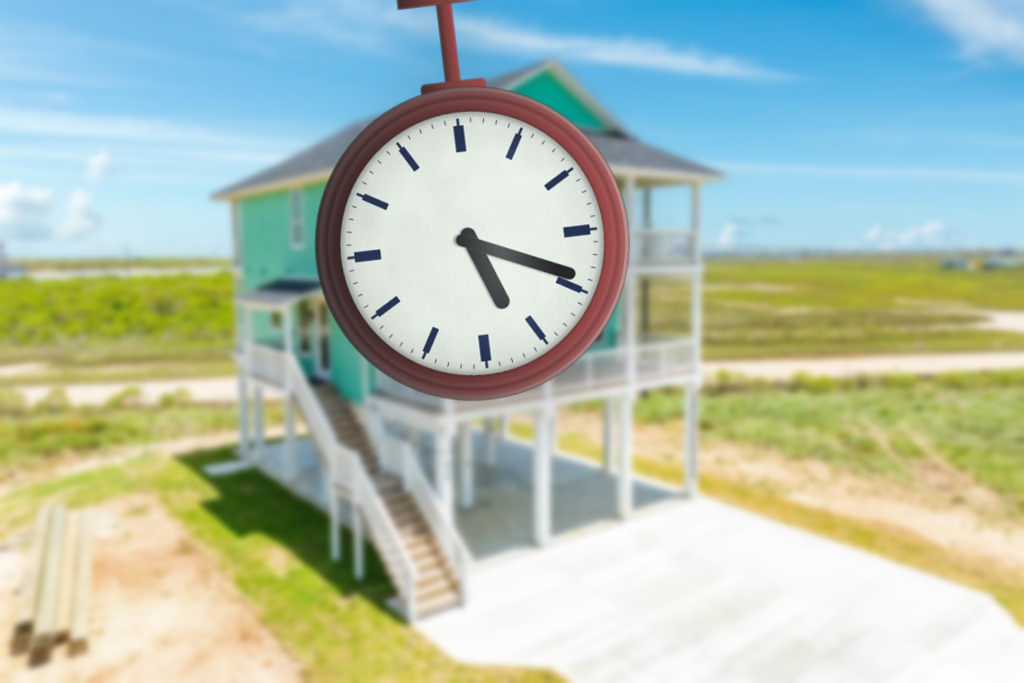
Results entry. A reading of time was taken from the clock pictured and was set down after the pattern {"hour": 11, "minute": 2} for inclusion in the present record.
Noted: {"hour": 5, "minute": 19}
